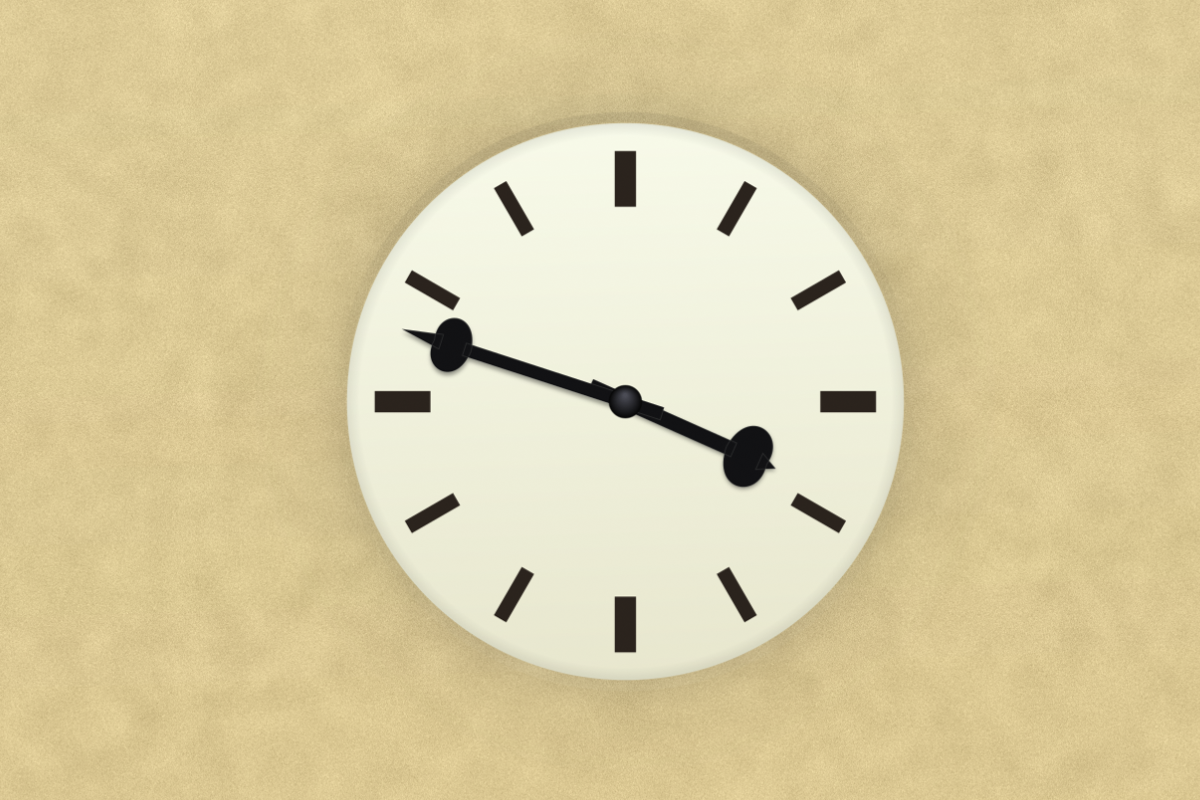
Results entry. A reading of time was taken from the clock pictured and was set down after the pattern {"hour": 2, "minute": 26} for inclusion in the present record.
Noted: {"hour": 3, "minute": 48}
